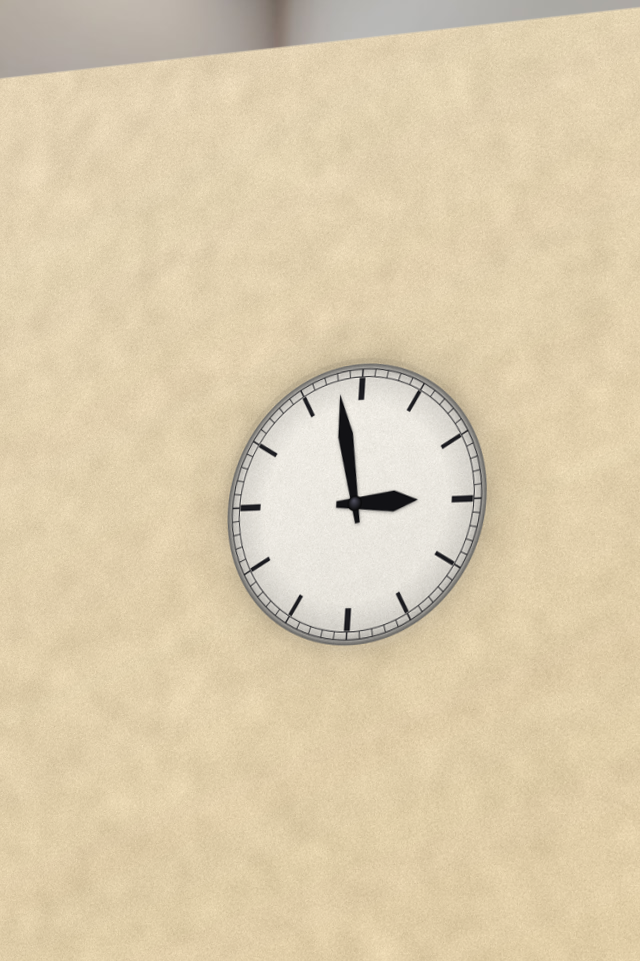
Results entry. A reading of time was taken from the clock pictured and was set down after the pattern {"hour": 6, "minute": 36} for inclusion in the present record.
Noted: {"hour": 2, "minute": 58}
